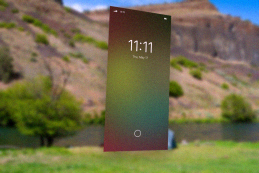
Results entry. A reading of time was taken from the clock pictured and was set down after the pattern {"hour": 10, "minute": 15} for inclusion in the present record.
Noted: {"hour": 11, "minute": 11}
